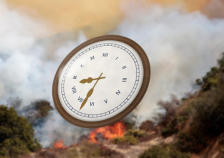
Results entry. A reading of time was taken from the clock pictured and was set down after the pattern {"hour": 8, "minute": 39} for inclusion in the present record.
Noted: {"hour": 8, "minute": 33}
